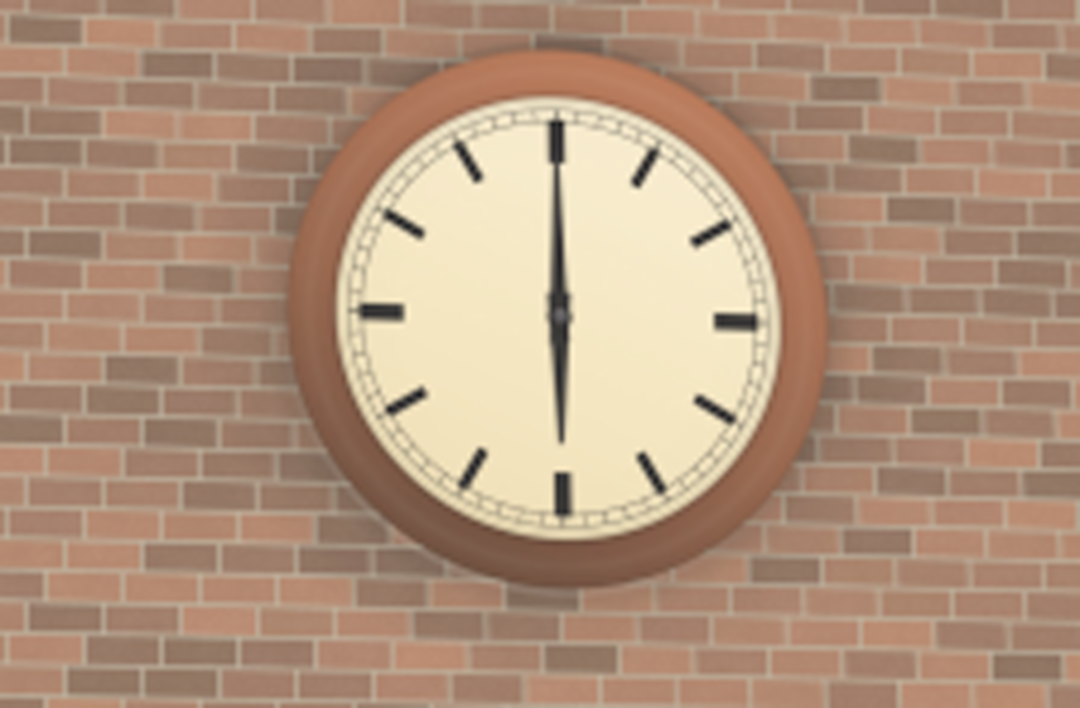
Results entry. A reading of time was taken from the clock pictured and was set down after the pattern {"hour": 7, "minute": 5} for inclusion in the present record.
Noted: {"hour": 6, "minute": 0}
